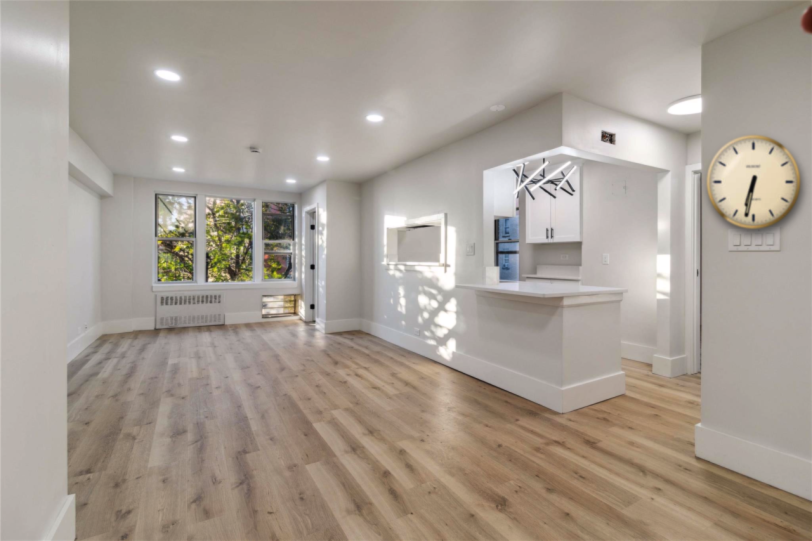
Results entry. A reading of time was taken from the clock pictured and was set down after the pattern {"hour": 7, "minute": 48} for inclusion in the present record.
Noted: {"hour": 6, "minute": 32}
